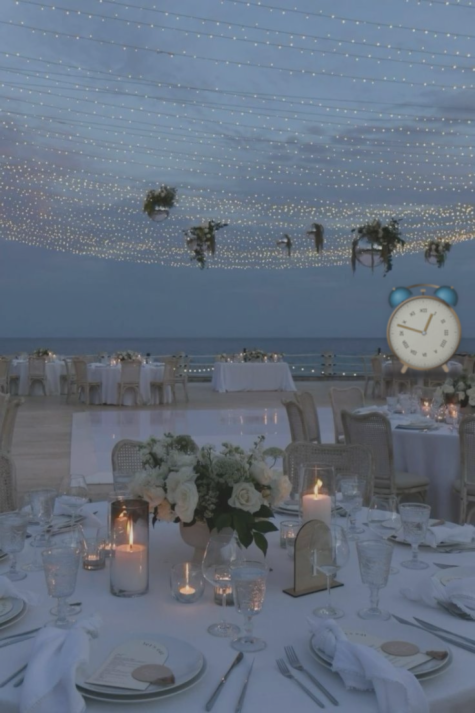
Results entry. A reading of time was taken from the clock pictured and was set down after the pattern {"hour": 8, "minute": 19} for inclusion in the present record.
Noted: {"hour": 12, "minute": 48}
